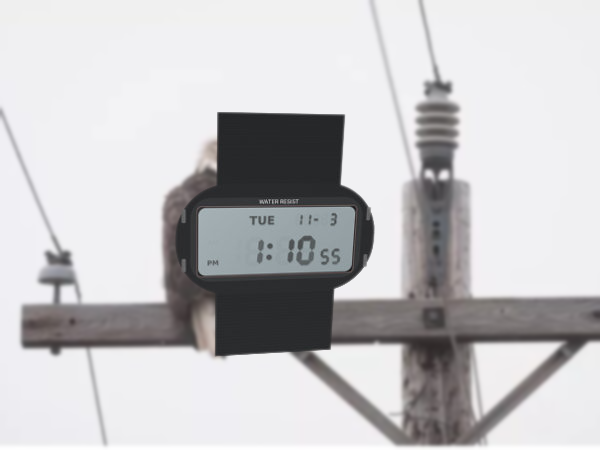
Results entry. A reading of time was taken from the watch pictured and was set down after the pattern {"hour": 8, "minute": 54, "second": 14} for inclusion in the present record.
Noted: {"hour": 1, "minute": 10, "second": 55}
